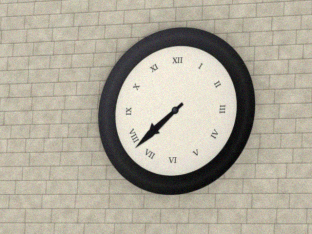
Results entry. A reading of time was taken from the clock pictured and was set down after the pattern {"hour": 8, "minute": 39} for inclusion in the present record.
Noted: {"hour": 7, "minute": 38}
